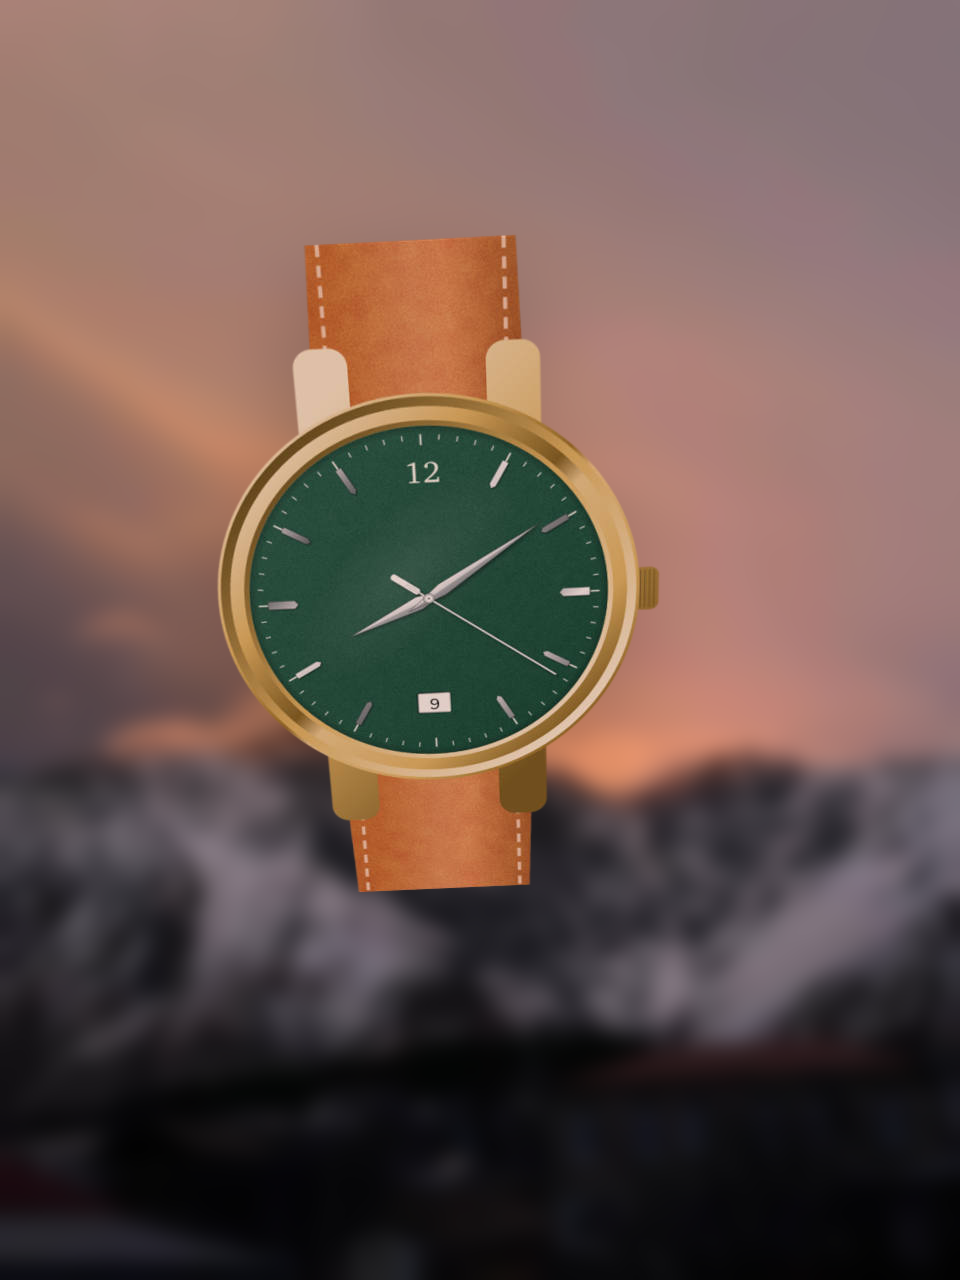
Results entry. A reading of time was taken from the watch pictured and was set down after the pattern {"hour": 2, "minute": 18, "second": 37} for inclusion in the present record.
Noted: {"hour": 8, "minute": 9, "second": 21}
